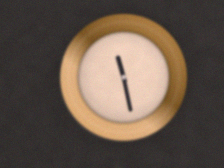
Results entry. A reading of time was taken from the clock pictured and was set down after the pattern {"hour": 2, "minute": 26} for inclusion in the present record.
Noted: {"hour": 11, "minute": 28}
